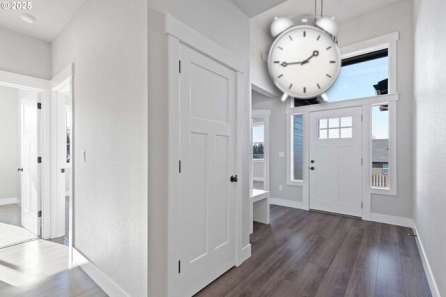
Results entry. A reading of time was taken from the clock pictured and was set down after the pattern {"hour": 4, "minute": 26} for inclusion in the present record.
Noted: {"hour": 1, "minute": 44}
